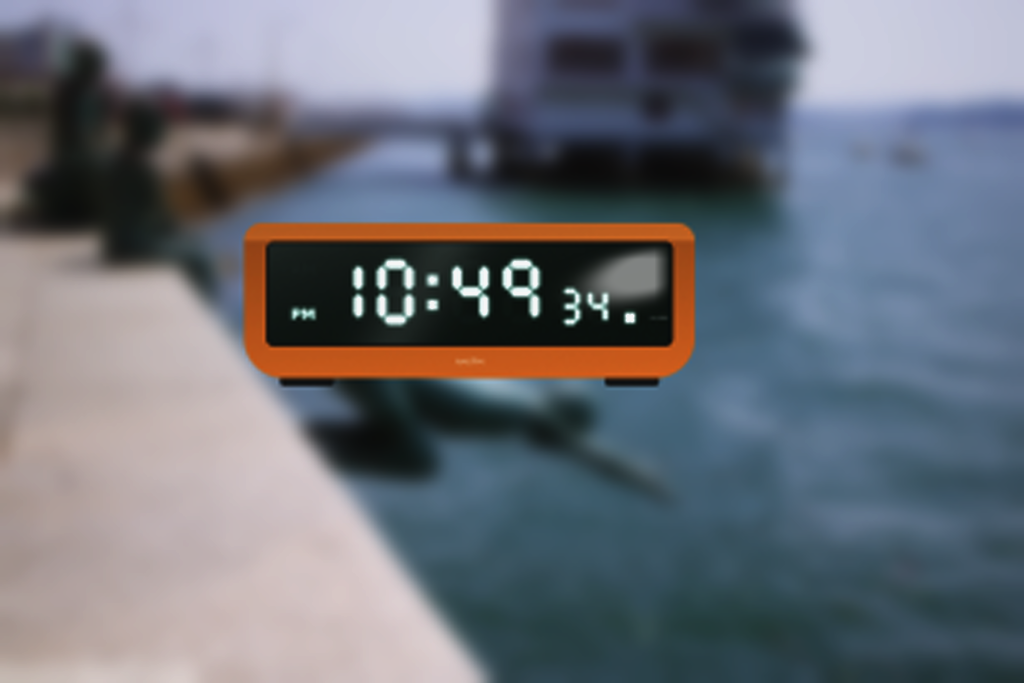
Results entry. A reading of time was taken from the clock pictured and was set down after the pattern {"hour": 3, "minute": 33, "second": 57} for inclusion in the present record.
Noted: {"hour": 10, "minute": 49, "second": 34}
